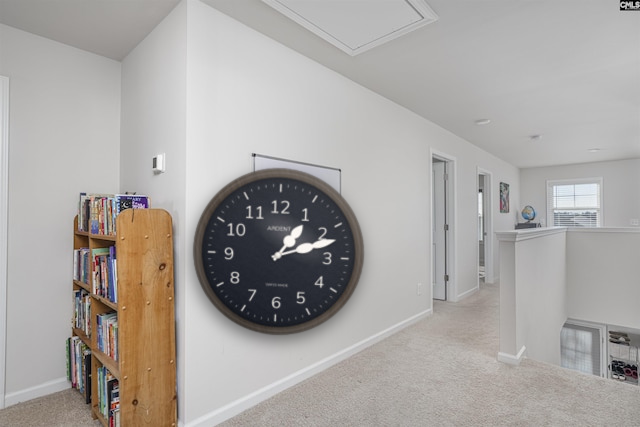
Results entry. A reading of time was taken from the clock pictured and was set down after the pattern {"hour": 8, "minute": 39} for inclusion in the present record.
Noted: {"hour": 1, "minute": 12}
